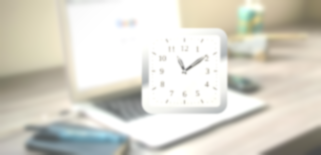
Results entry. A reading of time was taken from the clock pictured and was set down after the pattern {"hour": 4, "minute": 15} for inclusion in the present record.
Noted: {"hour": 11, "minute": 9}
